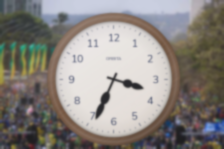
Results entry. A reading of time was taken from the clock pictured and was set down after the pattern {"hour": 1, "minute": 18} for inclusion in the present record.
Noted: {"hour": 3, "minute": 34}
